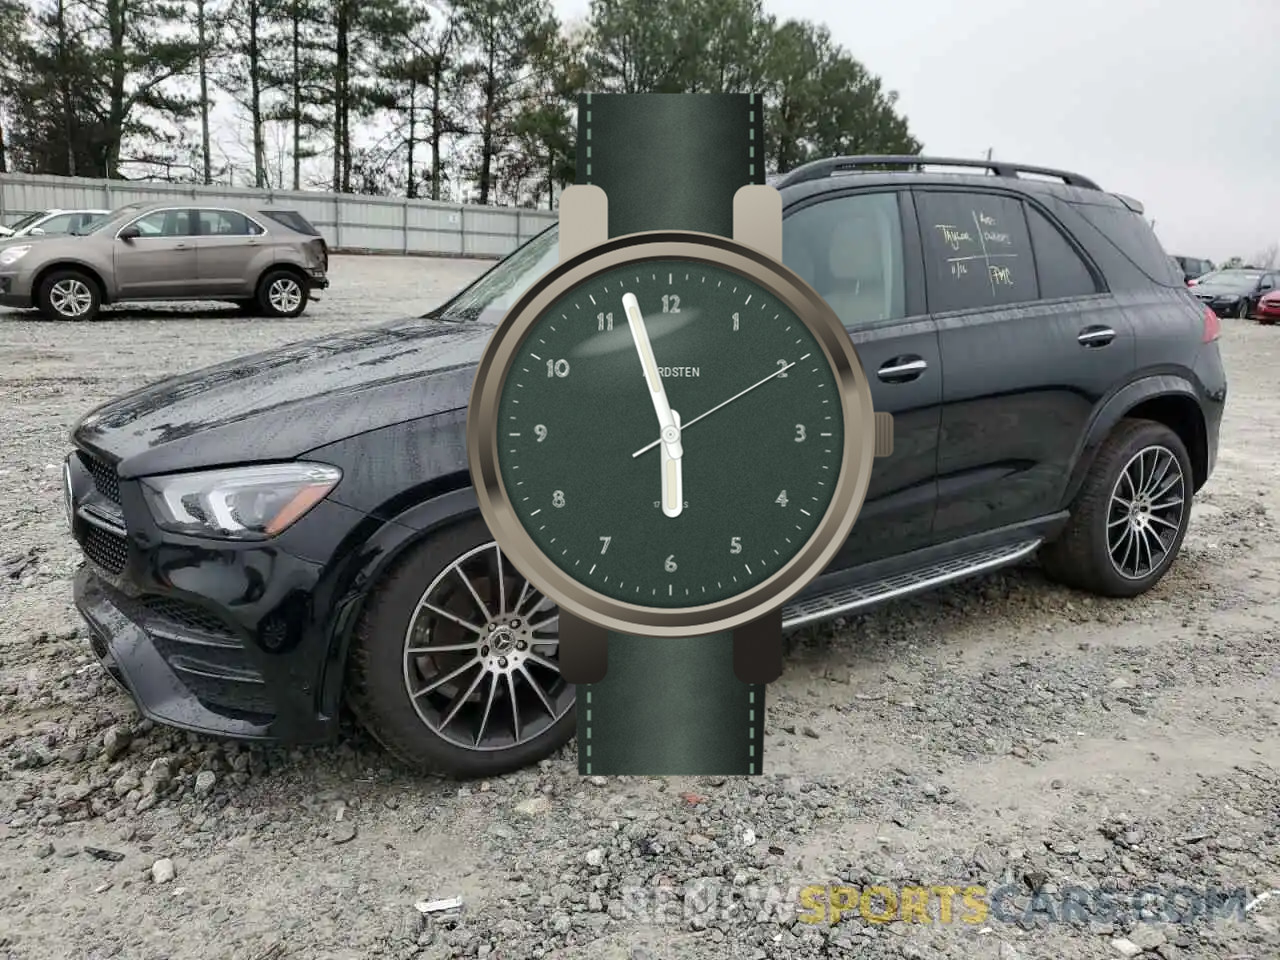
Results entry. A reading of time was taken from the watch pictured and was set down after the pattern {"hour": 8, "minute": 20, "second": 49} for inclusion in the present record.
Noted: {"hour": 5, "minute": 57, "second": 10}
